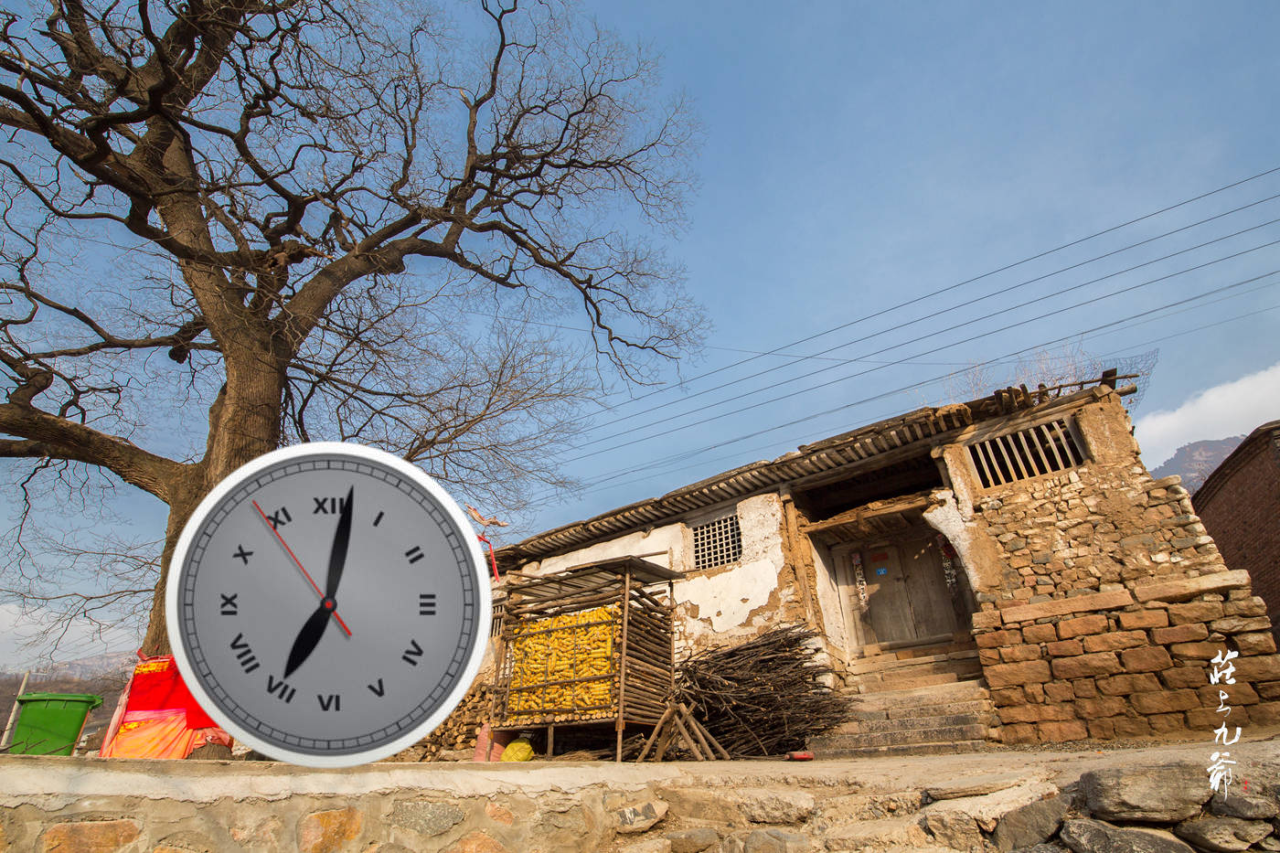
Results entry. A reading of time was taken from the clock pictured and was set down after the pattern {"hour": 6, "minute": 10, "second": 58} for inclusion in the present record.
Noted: {"hour": 7, "minute": 1, "second": 54}
